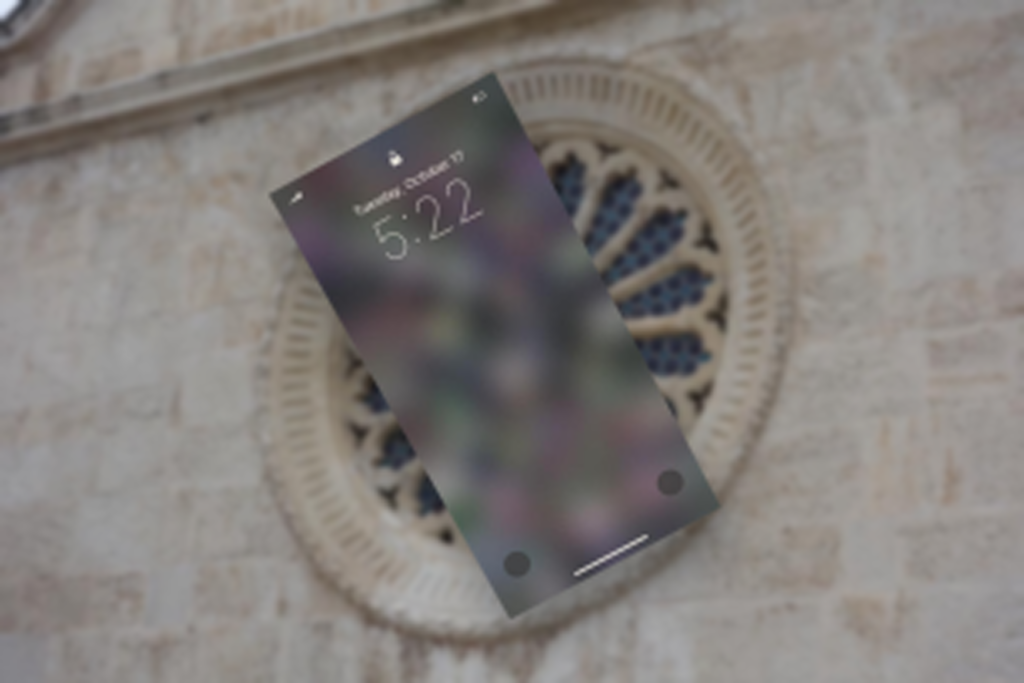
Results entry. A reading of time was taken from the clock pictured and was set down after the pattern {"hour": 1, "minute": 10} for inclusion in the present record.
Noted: {"hour": 5, "minute": 22}
